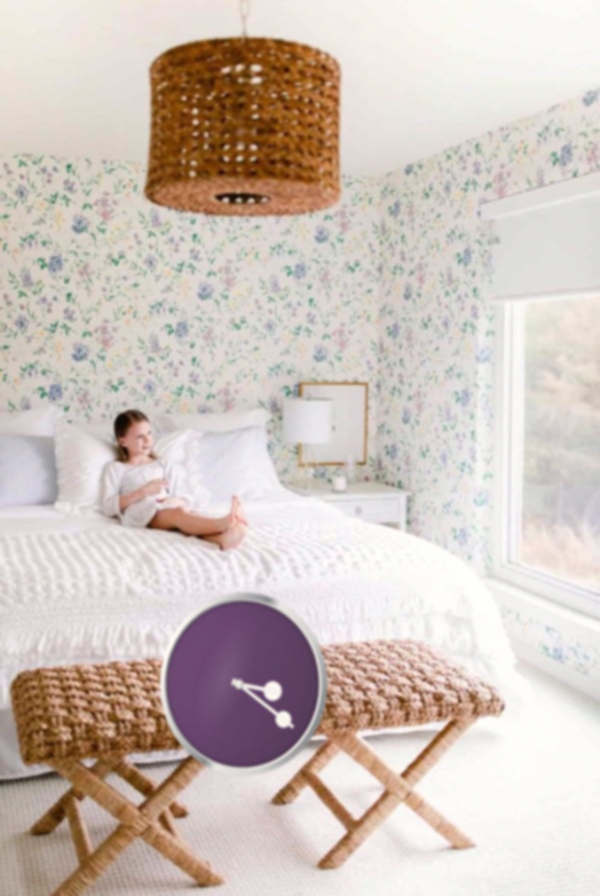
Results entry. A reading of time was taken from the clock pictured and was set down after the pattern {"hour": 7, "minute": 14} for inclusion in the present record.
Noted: {"hour": 3, "minute": 21}
